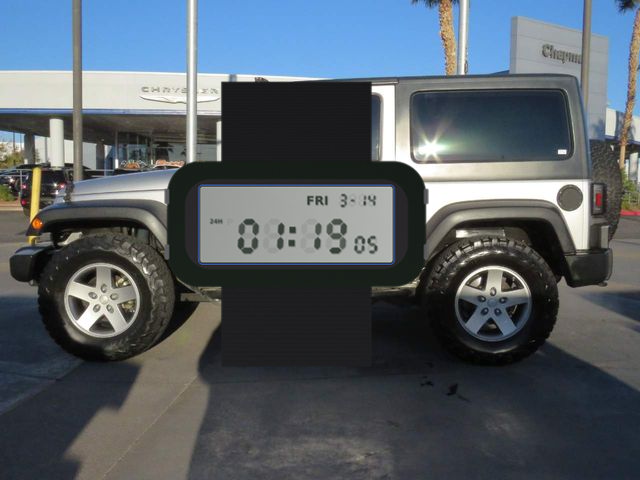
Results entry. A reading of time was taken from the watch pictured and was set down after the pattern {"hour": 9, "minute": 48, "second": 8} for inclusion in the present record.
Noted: {"hour": 1, "minute": 19, "second": 5}
